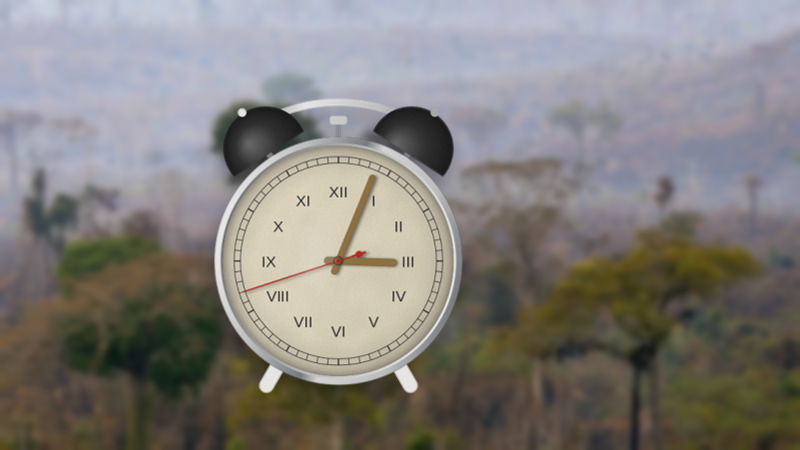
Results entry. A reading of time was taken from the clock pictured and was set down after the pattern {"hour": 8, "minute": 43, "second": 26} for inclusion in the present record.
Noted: {"hour": 3, "minute": 3, "second": 42}
